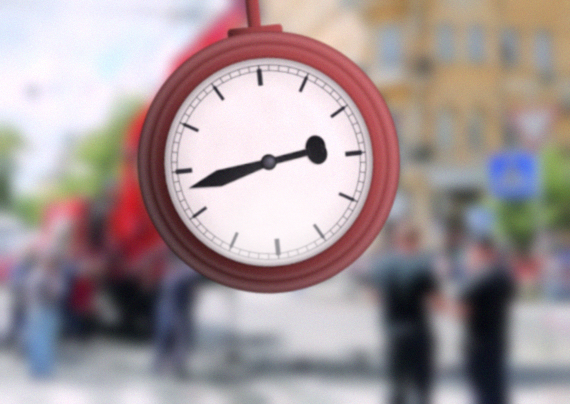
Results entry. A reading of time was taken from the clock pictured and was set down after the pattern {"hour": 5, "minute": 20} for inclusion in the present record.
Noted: {"hour": 2, "minute": 43}
